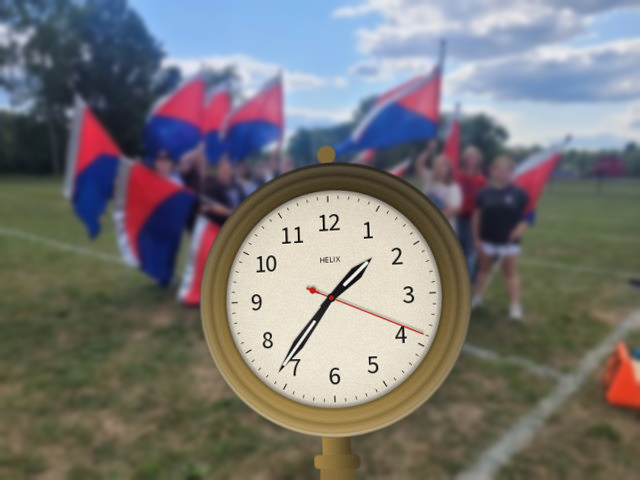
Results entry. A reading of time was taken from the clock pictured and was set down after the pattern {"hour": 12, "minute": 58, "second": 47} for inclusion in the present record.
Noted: {"hour": 1, "minute": 36, "second": 19}
